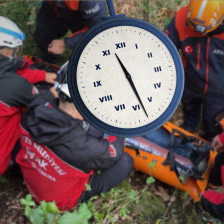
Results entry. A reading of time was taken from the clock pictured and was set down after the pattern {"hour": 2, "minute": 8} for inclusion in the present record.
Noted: {"hour": 11, "minute": 28}
